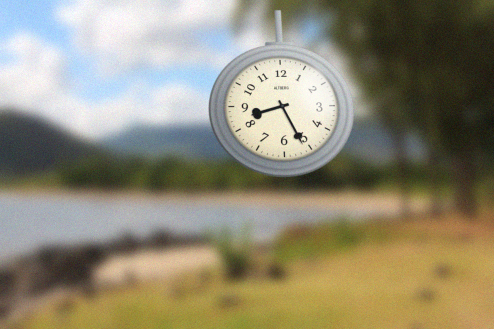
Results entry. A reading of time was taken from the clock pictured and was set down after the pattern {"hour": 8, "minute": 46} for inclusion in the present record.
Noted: {"hour": 8, "minute": 26}
